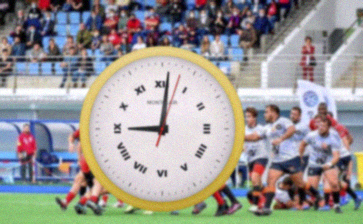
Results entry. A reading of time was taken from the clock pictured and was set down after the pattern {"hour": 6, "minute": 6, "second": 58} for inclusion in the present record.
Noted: {"hour": 9, "minute": 1, "second": 3}
